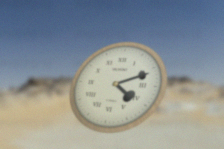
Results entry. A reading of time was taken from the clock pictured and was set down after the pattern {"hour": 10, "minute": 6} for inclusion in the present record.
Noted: {"hour": 4, "minute": 11}
